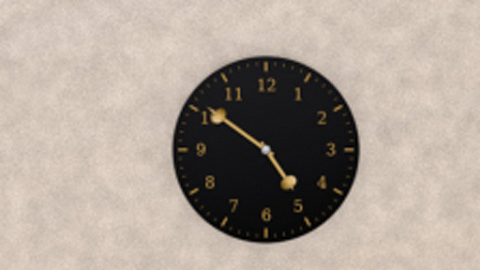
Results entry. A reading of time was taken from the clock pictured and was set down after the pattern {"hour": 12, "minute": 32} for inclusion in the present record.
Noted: {"hour": 4, "minute": 51}
